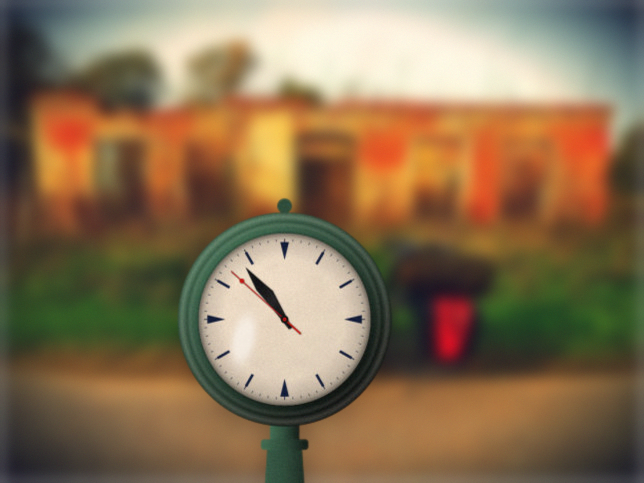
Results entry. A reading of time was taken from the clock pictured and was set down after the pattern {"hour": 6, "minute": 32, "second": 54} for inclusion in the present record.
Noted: {"hour": 10, "minute": 53, "second": 52}
